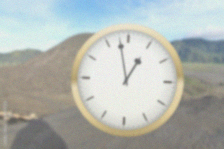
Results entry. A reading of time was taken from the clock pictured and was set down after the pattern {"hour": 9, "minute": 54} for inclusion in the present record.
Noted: {"hour": 12, "minute": 58}
